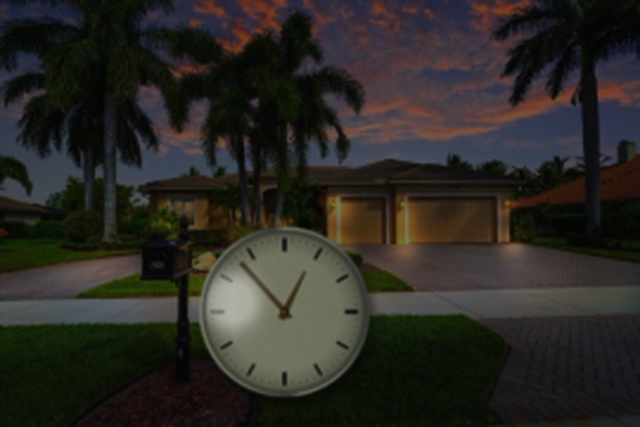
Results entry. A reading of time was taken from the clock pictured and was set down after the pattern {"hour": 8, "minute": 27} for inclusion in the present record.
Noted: {"hour": 12, "minute": 53}
